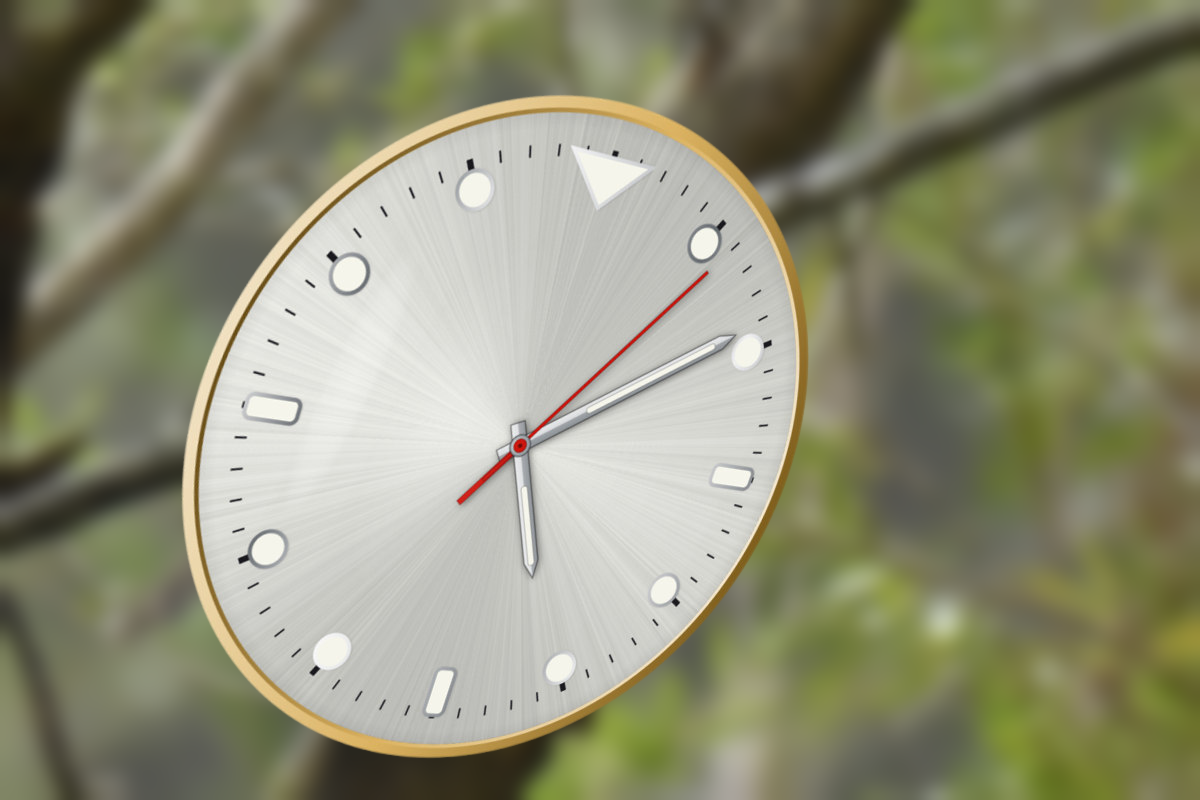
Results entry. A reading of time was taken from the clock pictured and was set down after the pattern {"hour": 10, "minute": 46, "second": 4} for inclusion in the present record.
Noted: {"hour": 5, "minute": 9, "second": 6}
